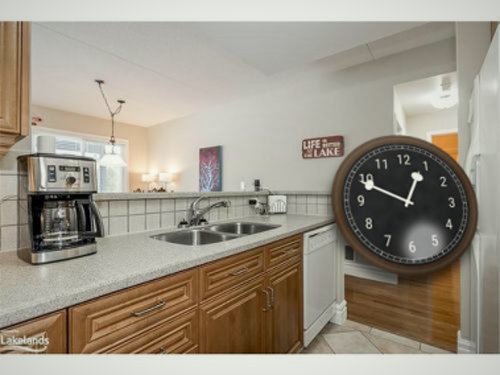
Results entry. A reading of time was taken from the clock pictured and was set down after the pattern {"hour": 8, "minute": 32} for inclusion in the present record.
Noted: {"hour": 12, "minute": 49}
